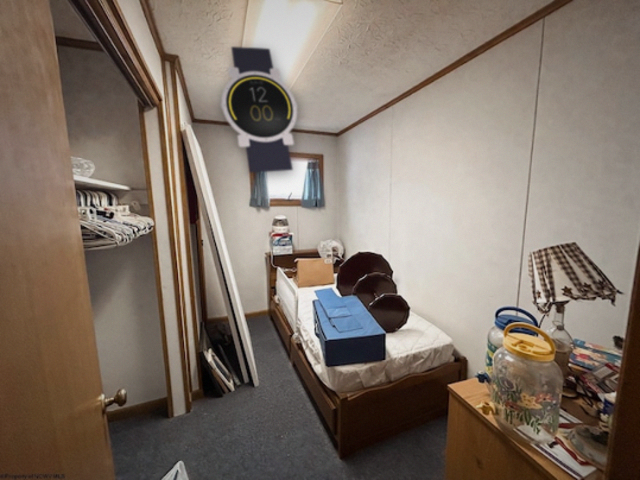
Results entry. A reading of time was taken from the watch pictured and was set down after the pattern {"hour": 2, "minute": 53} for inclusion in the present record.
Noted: {"hour": 12, "minute": 0}
